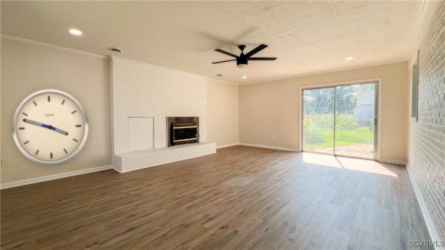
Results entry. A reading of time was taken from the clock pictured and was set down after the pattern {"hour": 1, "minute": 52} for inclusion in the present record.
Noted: {"hour": 3, "minute": 48}
